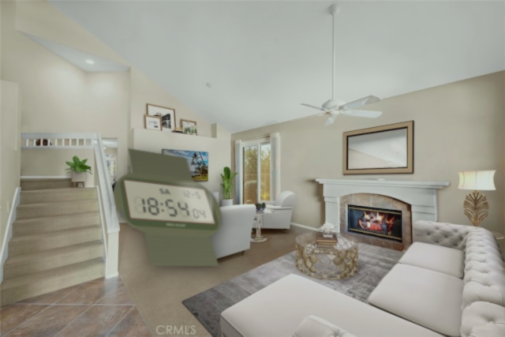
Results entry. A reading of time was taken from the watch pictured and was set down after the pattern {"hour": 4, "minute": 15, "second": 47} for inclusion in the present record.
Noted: {"hour": 18, "minute": 54, "second": 4}
